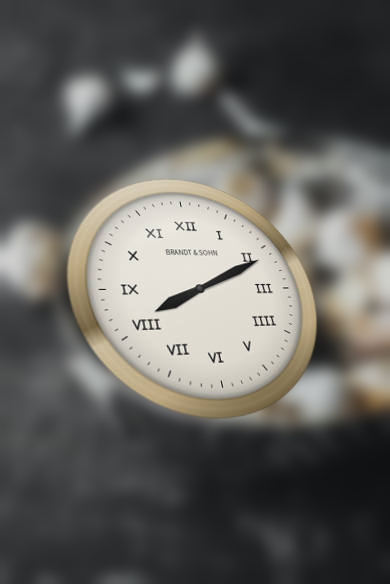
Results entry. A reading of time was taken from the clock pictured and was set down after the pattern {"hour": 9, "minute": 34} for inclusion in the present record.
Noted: {"hour": 8, "minute": 11}
